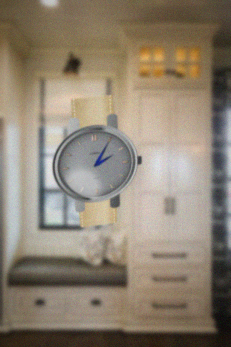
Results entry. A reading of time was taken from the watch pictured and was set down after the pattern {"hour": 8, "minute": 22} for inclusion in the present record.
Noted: {"hour": 2, "minute": 5}
